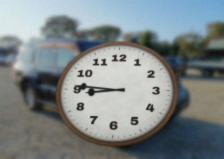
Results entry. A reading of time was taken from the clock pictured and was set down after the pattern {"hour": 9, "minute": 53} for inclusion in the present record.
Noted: {"hour": 8, "minute": 46}
